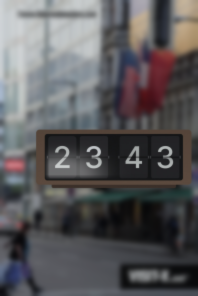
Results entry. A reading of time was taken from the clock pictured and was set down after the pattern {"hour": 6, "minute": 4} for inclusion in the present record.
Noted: {"hour": 23, "minute": 43}
